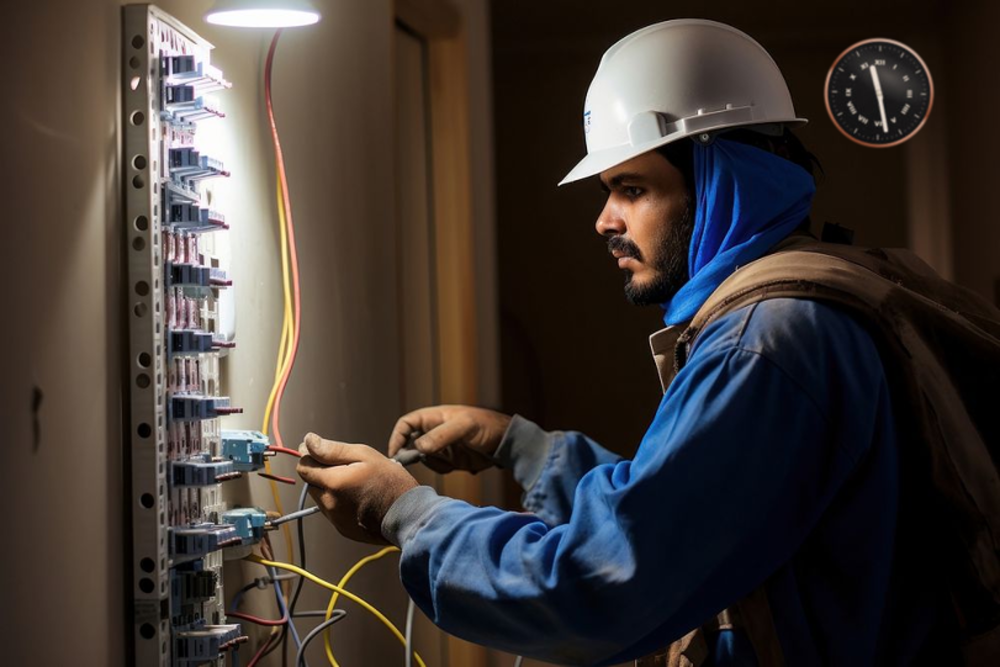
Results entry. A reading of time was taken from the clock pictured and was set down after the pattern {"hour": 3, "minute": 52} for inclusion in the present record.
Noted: {"hour": 11, "minute": 28}
